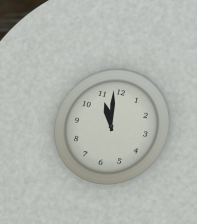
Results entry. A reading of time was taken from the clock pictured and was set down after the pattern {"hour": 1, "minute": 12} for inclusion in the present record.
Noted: {"hour": 10, "minute": 58}
